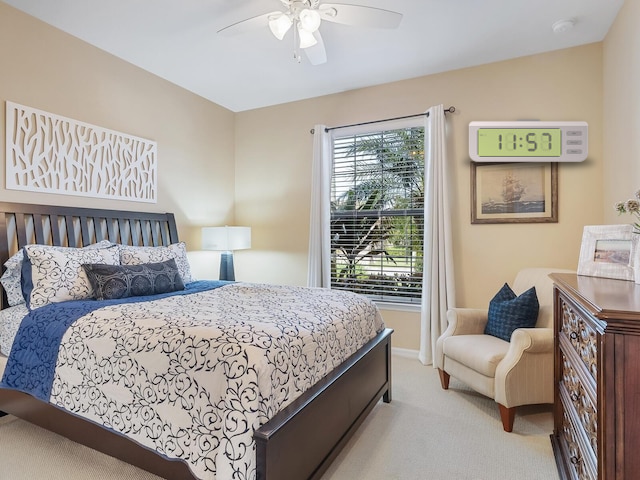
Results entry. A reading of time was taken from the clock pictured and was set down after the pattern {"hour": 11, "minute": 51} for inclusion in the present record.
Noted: {"hour": 11, "minute": 57}
